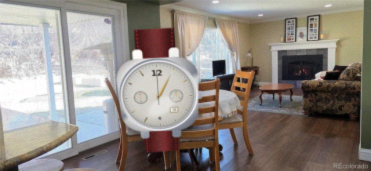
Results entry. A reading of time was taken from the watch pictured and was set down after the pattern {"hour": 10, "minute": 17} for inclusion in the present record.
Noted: {"hour": 1, "minute": 5}
